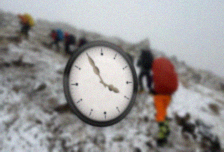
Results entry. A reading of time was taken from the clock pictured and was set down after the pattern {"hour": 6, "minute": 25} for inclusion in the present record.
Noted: {"hour": 3, "minute": 55}
